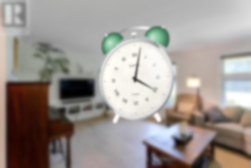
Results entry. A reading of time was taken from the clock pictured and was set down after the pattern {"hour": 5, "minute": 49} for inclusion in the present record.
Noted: {"hour": 4, "minute": 2}
